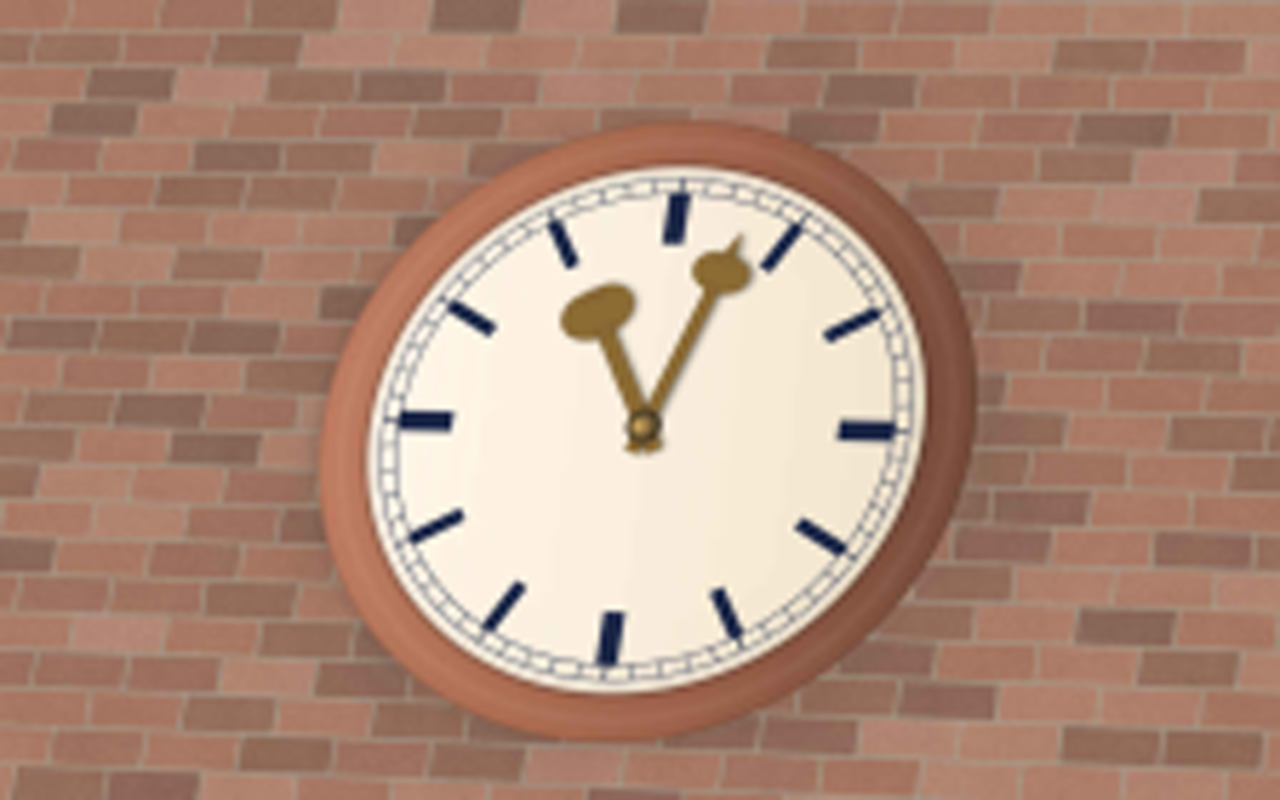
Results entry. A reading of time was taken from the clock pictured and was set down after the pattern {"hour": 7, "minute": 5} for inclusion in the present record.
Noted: {"hour": 11, "minute": 3}
